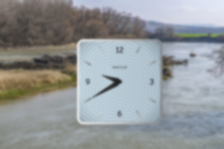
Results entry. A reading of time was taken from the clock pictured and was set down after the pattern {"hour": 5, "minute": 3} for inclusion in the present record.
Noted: {"hour": 9, "minute": 40}
